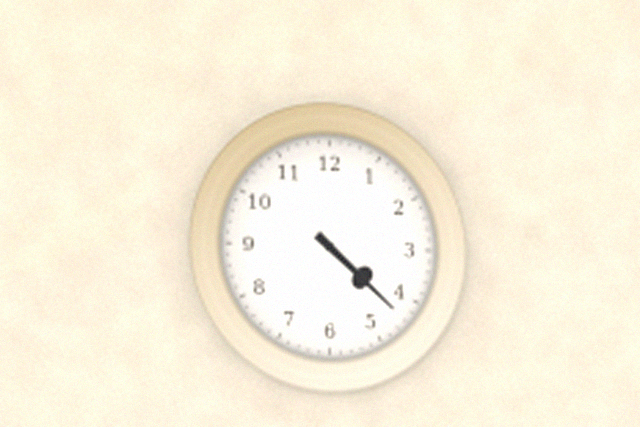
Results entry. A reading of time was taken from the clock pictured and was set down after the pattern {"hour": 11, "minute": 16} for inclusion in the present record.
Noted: {"hour": 4, "minute": 22}
